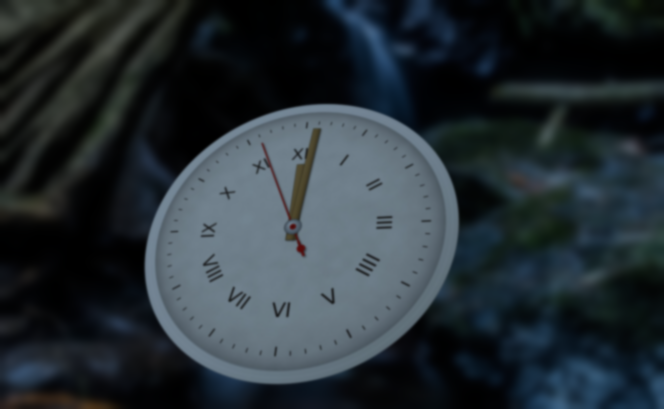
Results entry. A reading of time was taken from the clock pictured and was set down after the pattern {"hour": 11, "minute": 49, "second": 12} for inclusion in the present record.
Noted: {"hour": 12, "minute": 0, "second": 56}
